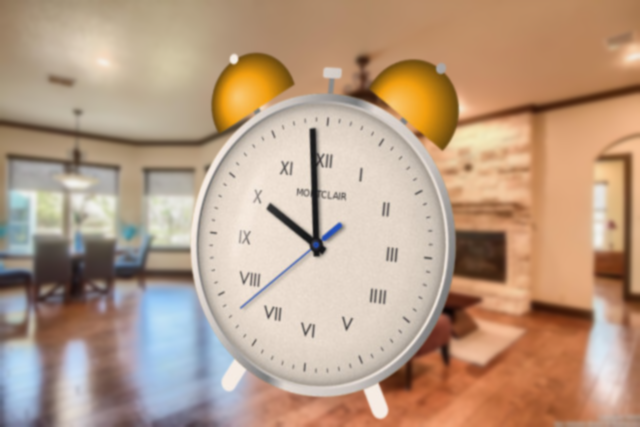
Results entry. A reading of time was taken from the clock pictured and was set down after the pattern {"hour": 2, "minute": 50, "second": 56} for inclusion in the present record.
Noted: {"hour": 9, "minute": 58, "second": 38}
